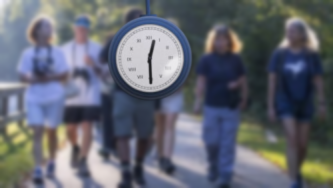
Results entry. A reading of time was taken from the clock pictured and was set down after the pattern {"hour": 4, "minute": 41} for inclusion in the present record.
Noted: {"hour": 12, "minute": 30}
